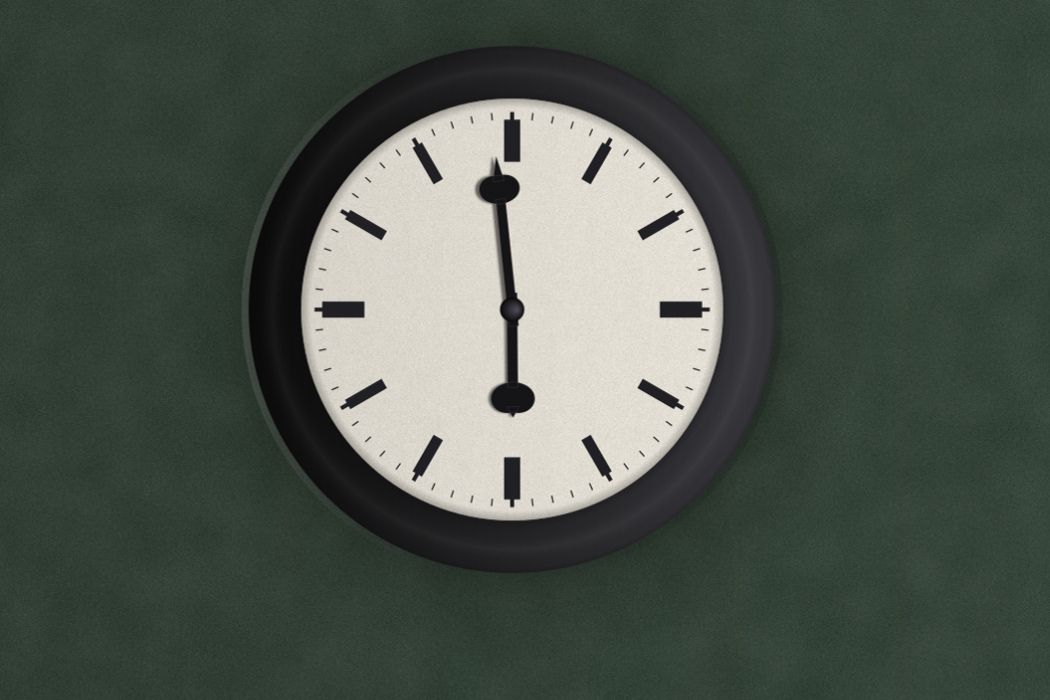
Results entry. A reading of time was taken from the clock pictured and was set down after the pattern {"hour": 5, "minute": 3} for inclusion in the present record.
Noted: {"hour": 5, "minute": 59}
